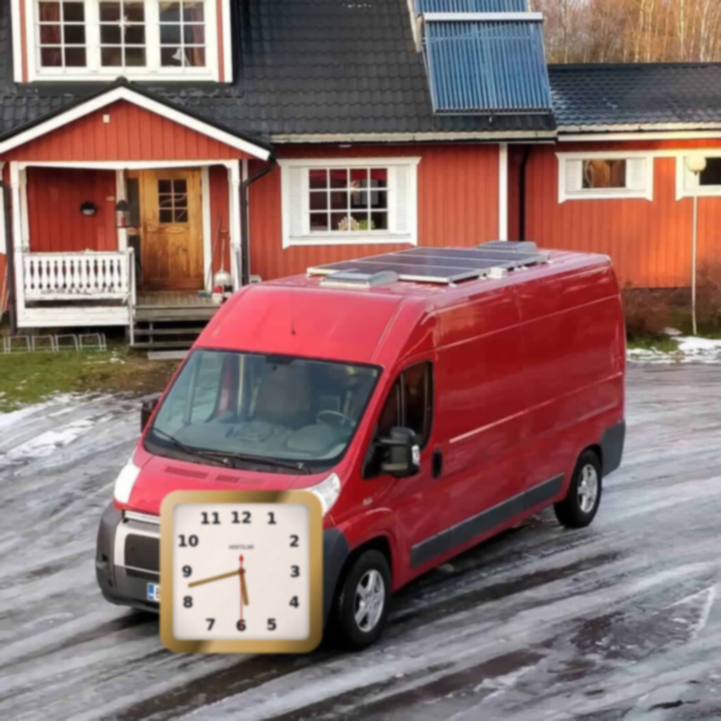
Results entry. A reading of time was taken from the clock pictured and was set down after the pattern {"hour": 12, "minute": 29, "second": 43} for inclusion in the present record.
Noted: {"hour": 5, "minute": 42, "second": 30}
